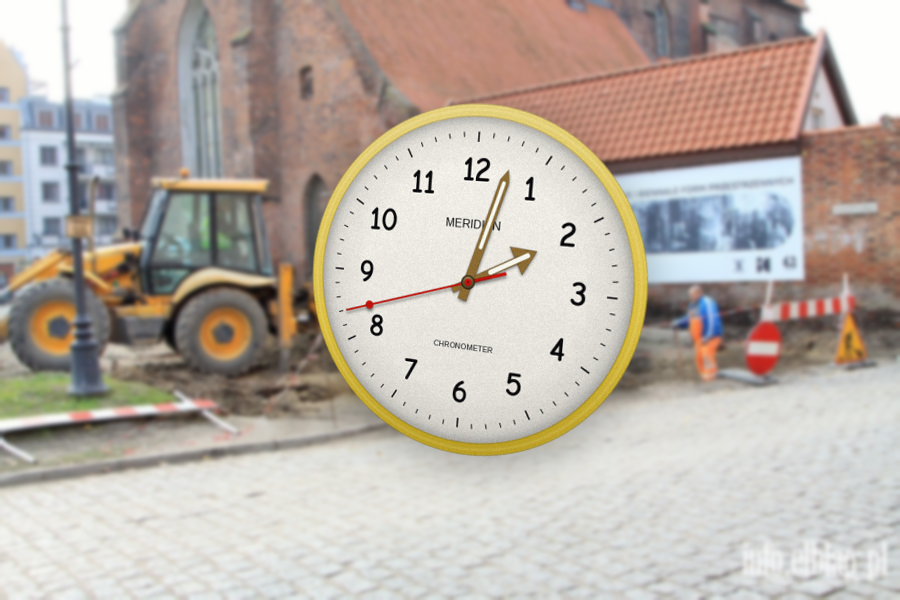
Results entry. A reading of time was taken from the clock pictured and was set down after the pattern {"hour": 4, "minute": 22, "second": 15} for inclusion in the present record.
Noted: {"hour": 2, "minute": 2, "second": 42}
